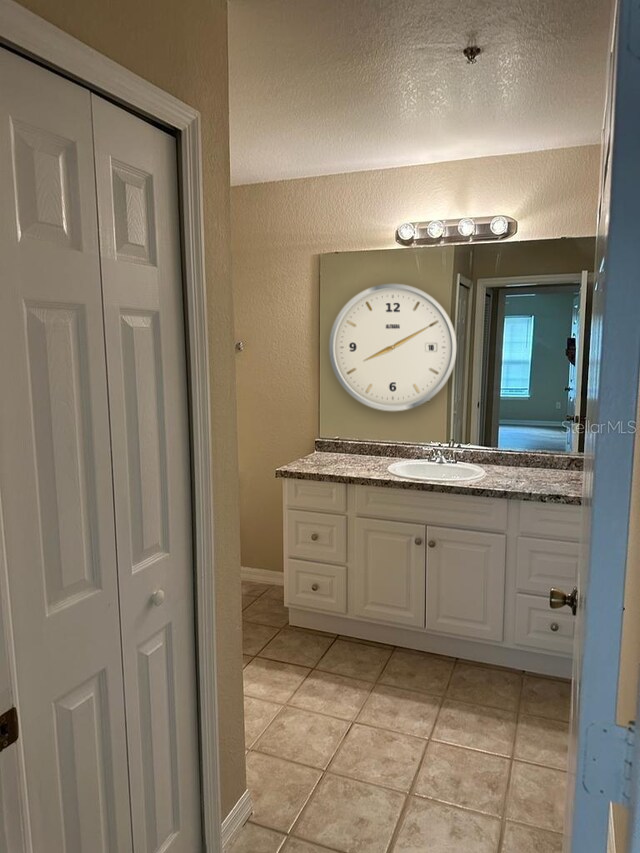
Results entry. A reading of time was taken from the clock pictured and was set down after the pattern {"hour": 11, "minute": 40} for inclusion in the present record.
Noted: {"hour": 8, "minute": 10}
